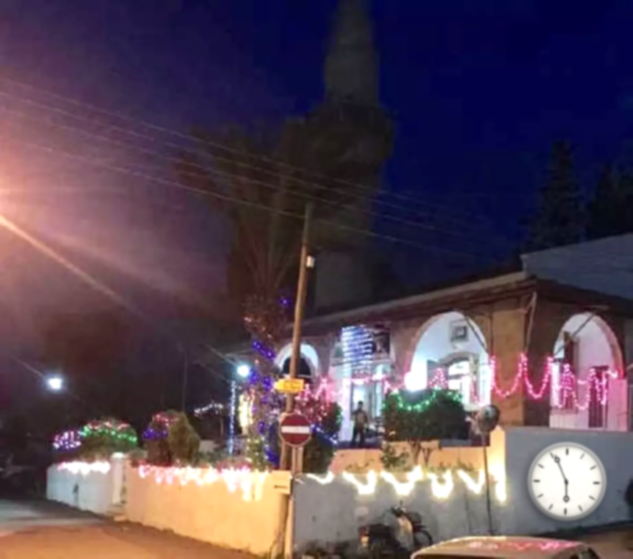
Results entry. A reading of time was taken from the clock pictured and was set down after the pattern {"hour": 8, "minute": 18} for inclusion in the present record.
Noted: {"hour": 5, "minute": 56}
